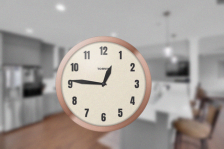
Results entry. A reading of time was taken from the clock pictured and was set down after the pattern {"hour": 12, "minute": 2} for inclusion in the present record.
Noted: {"hour": 12, "minute": 46}
